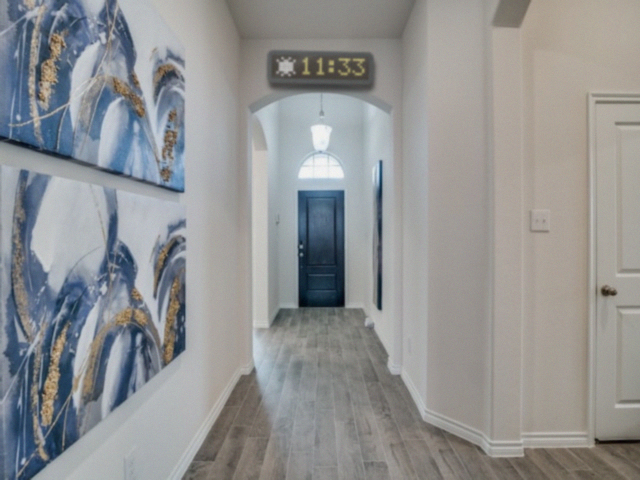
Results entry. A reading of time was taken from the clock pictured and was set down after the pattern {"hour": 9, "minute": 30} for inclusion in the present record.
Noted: {"hour": 11, "minute": 33}
